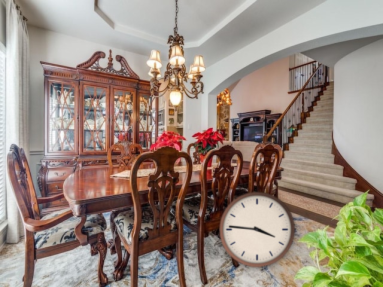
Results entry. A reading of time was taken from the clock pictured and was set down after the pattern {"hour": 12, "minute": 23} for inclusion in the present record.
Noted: {"hour": 3, "minute": 46}
